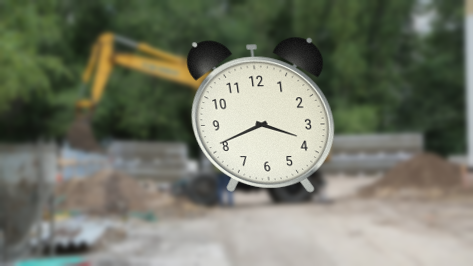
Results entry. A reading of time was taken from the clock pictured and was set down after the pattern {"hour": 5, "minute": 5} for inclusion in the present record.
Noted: {"hour": 3, "minute": 41}
